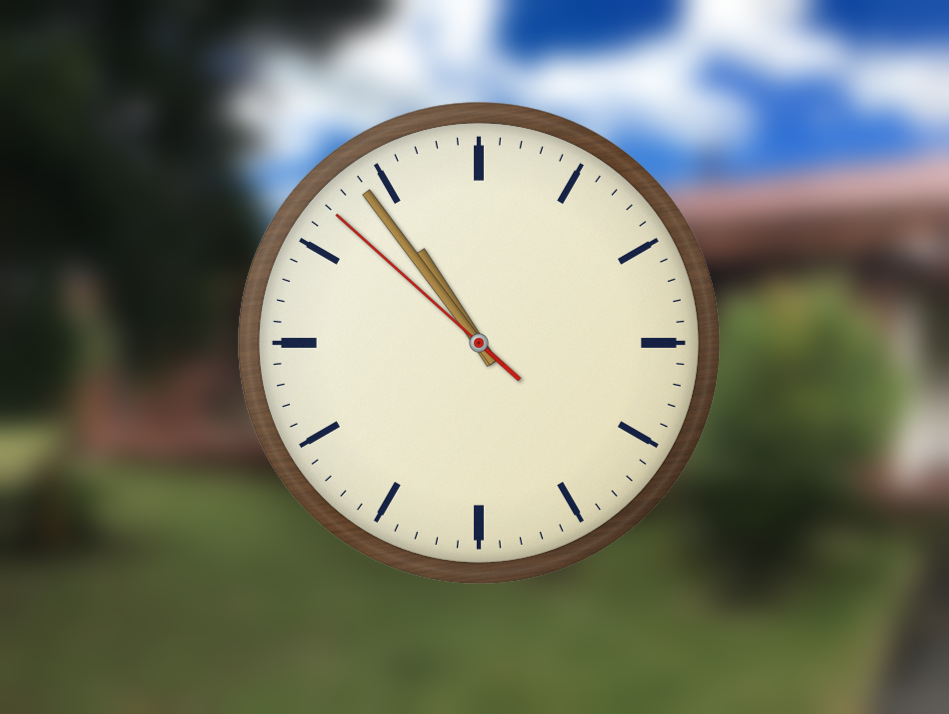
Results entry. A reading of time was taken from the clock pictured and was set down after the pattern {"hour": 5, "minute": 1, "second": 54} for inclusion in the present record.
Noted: {"hour": 10, "minute": 53, "second": 52}
